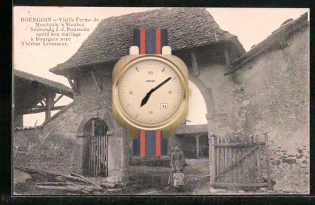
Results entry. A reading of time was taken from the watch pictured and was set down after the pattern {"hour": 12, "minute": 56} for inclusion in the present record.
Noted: {"hour": 7, "minute": 9}
